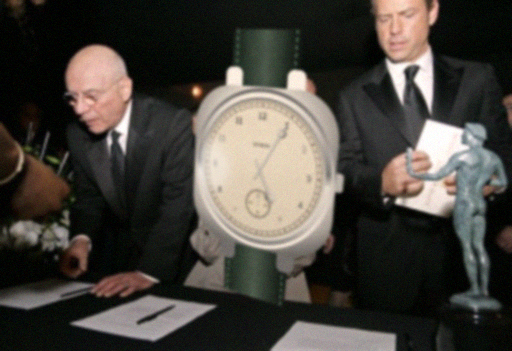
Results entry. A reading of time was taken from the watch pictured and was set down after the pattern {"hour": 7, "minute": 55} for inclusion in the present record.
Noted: {"hour": 5, "minute": 5}
